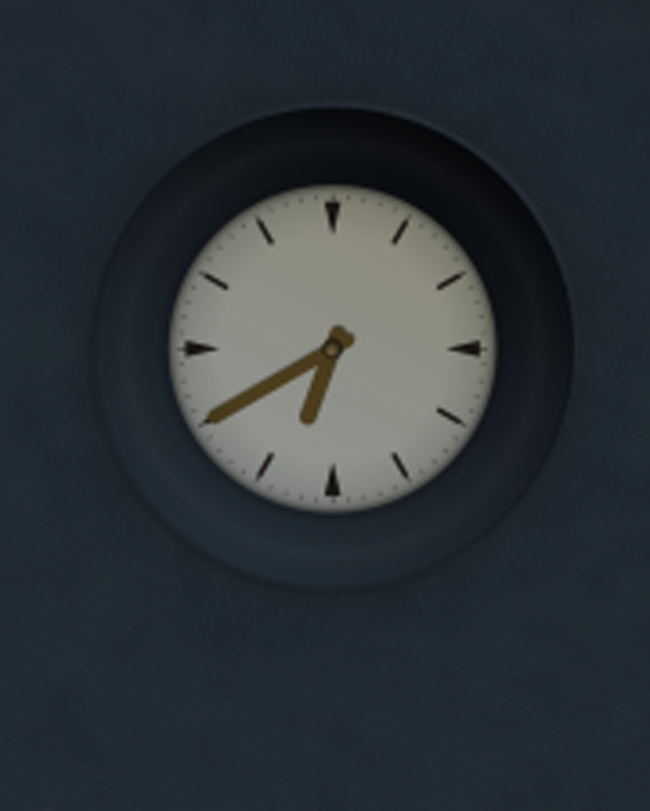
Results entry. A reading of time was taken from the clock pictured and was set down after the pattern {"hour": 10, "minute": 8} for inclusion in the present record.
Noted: {"hour": 6, "minute": 40}
